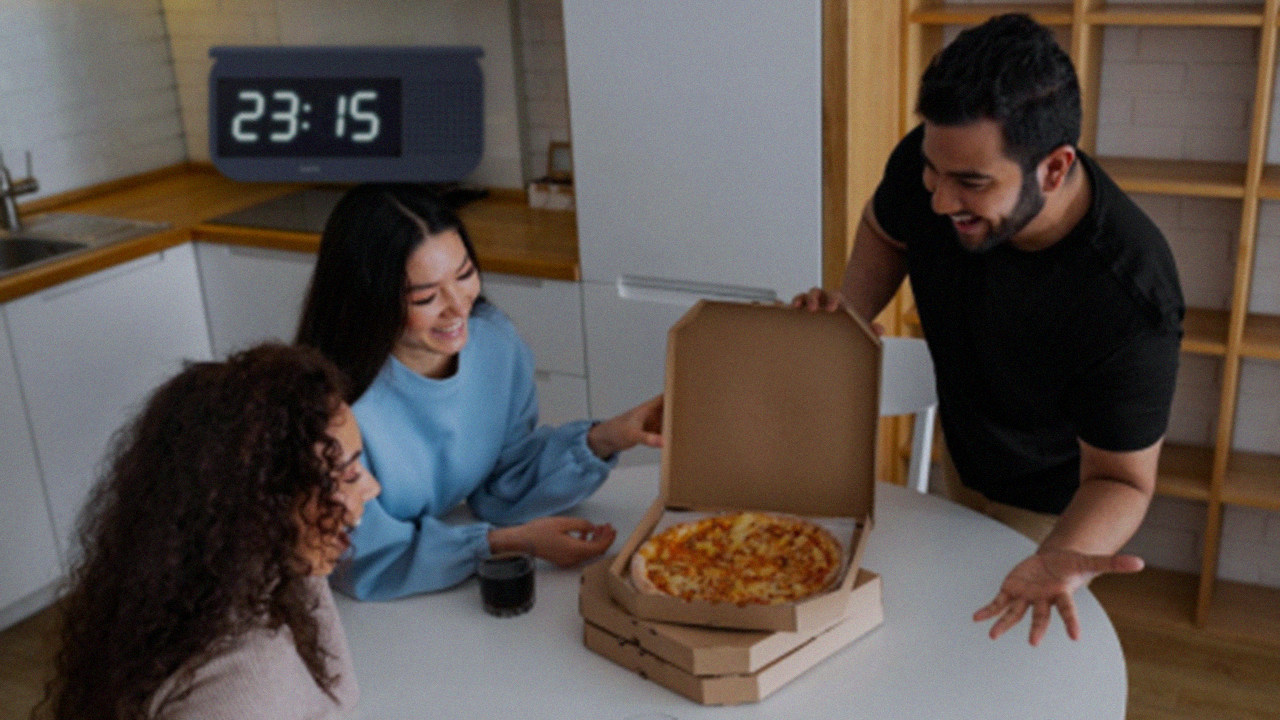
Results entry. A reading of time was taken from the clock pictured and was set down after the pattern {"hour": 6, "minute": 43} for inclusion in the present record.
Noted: {"hour": 23, "minute": 15}
